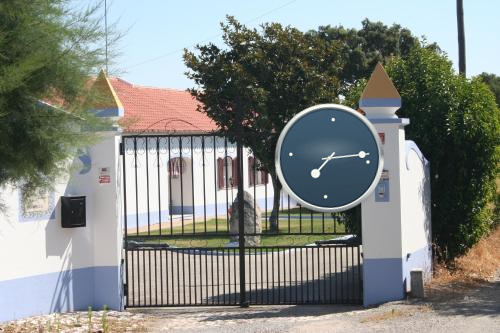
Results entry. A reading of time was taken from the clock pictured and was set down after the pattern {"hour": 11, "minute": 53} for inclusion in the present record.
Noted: {"hour": 7, "minute": 13}
